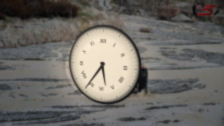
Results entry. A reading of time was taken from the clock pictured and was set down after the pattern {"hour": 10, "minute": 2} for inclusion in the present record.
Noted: {"hour": 5, "minute": 36}
